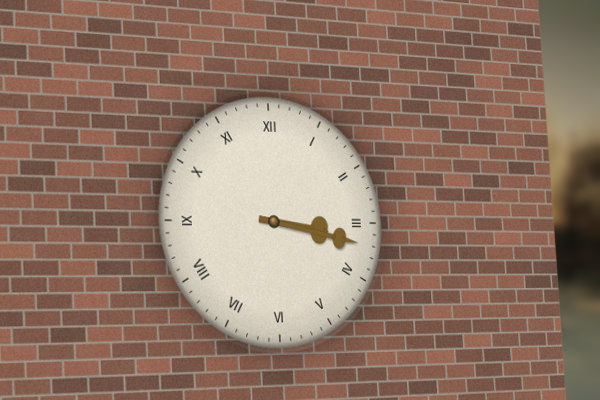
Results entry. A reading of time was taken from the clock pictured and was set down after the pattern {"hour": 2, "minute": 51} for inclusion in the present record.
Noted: {"hour": 3, "minute": 17}
